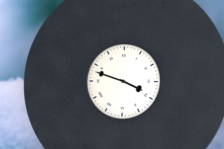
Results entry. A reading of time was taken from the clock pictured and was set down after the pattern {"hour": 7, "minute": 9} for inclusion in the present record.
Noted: {"hour": 3, "minute": 48}
